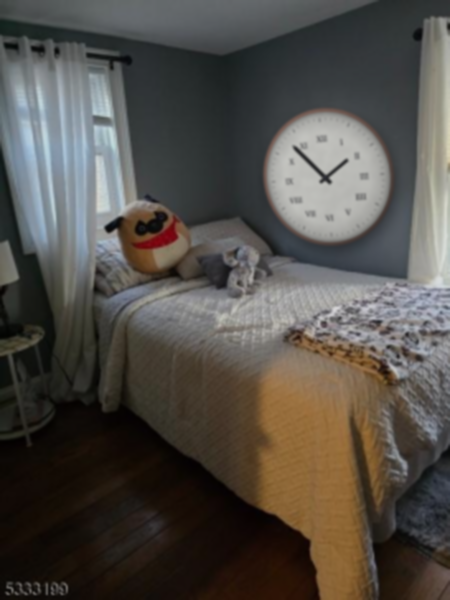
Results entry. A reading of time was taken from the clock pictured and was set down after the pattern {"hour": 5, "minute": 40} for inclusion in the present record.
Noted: {"hour": 1, "minute": 53}
